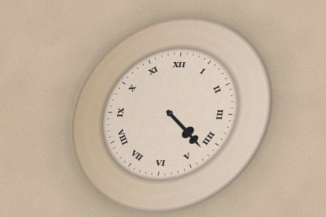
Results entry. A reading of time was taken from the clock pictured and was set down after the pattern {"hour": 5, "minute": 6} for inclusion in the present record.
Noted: {"hour": 4, "minute": 22}
